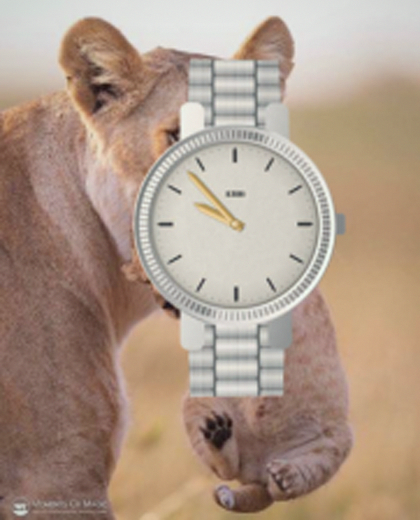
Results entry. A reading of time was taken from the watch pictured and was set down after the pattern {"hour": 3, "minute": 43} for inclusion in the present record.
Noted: {"hour": 9, "minute": 53}
